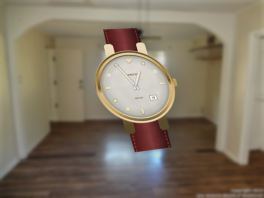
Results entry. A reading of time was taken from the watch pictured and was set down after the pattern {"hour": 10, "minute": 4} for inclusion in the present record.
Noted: {"hour": 12, "minute": 55}
